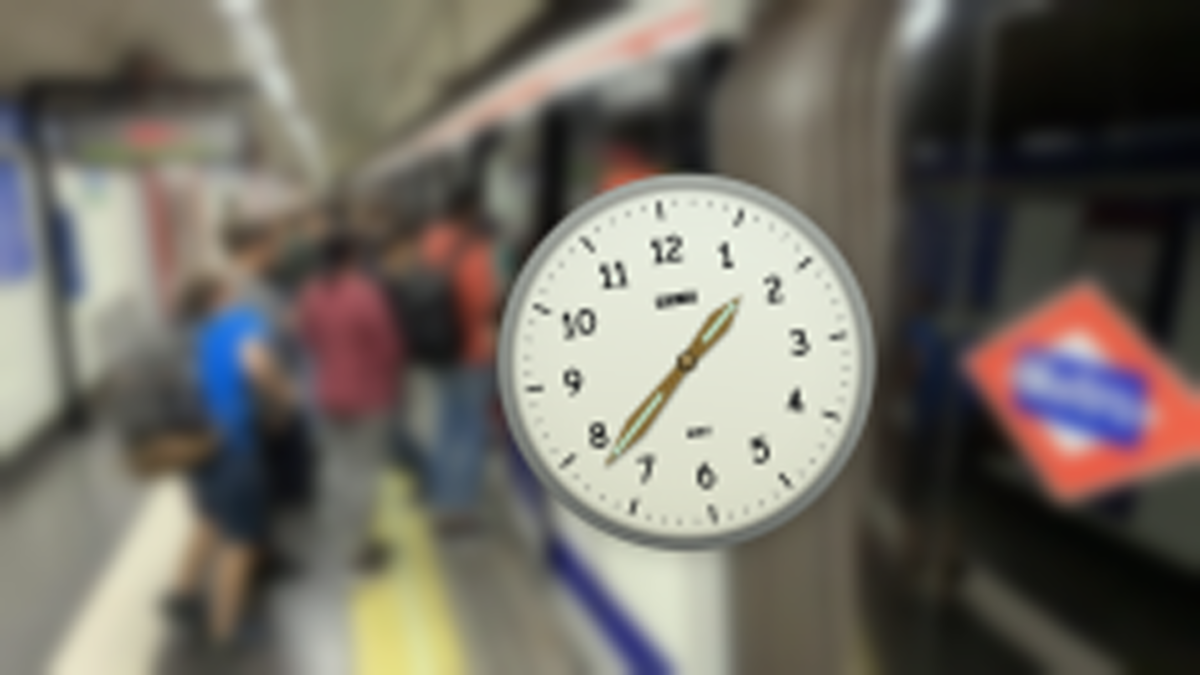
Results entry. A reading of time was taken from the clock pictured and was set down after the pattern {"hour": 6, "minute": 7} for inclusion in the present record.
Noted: {"hour": 1, "minute": 38}
